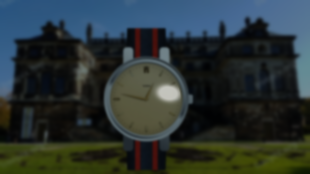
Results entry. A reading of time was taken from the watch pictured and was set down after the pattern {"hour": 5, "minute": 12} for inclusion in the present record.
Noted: {"hour": 12, "minute": 47}
